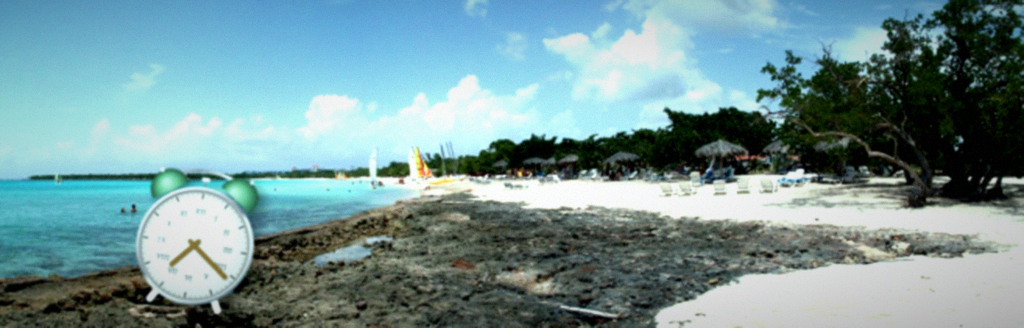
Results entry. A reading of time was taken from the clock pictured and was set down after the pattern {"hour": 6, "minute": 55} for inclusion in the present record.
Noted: {"hour": 7, "minute": 21}
